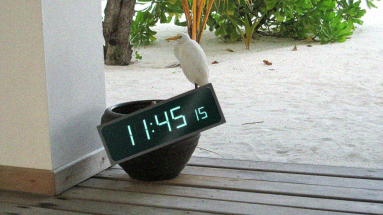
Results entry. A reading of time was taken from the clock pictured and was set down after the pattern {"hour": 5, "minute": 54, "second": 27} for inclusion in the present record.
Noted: {"hour": 11, "minute": 45, "second": 15}
